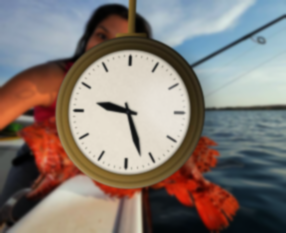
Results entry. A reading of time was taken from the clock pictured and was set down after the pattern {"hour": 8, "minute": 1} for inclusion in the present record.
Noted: {"hour": 9, "minute": 27}
